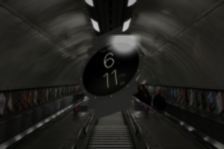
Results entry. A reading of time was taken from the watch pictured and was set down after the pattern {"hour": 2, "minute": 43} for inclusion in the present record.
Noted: {"hour": 6, "minute": 11}
